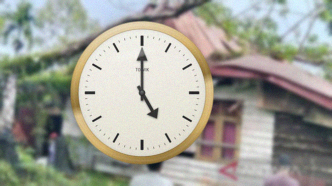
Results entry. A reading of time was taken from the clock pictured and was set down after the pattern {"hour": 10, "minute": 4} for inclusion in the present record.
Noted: {"hour": 5, "minute": 0}
